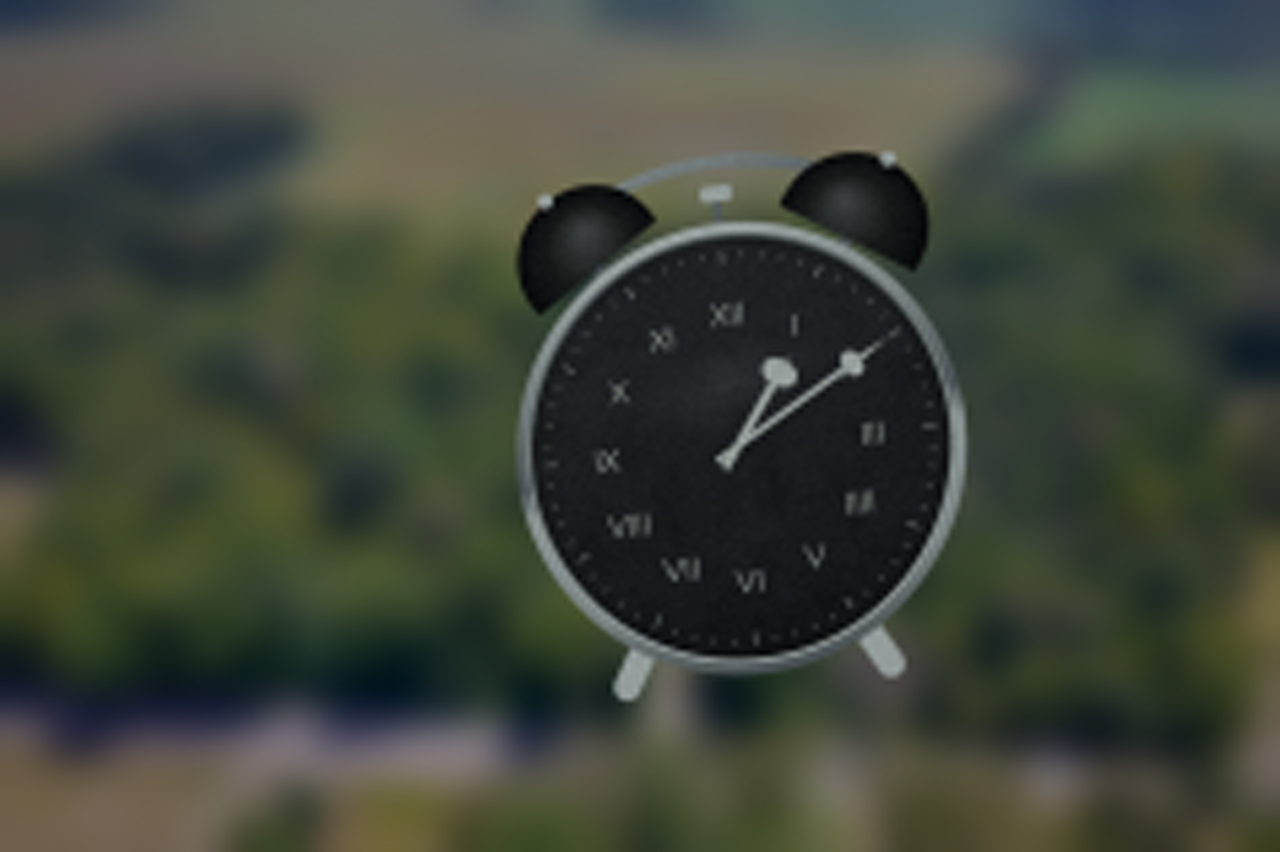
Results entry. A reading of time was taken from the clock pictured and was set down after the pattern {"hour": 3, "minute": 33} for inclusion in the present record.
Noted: {"hour": 1, "minute": 10}
